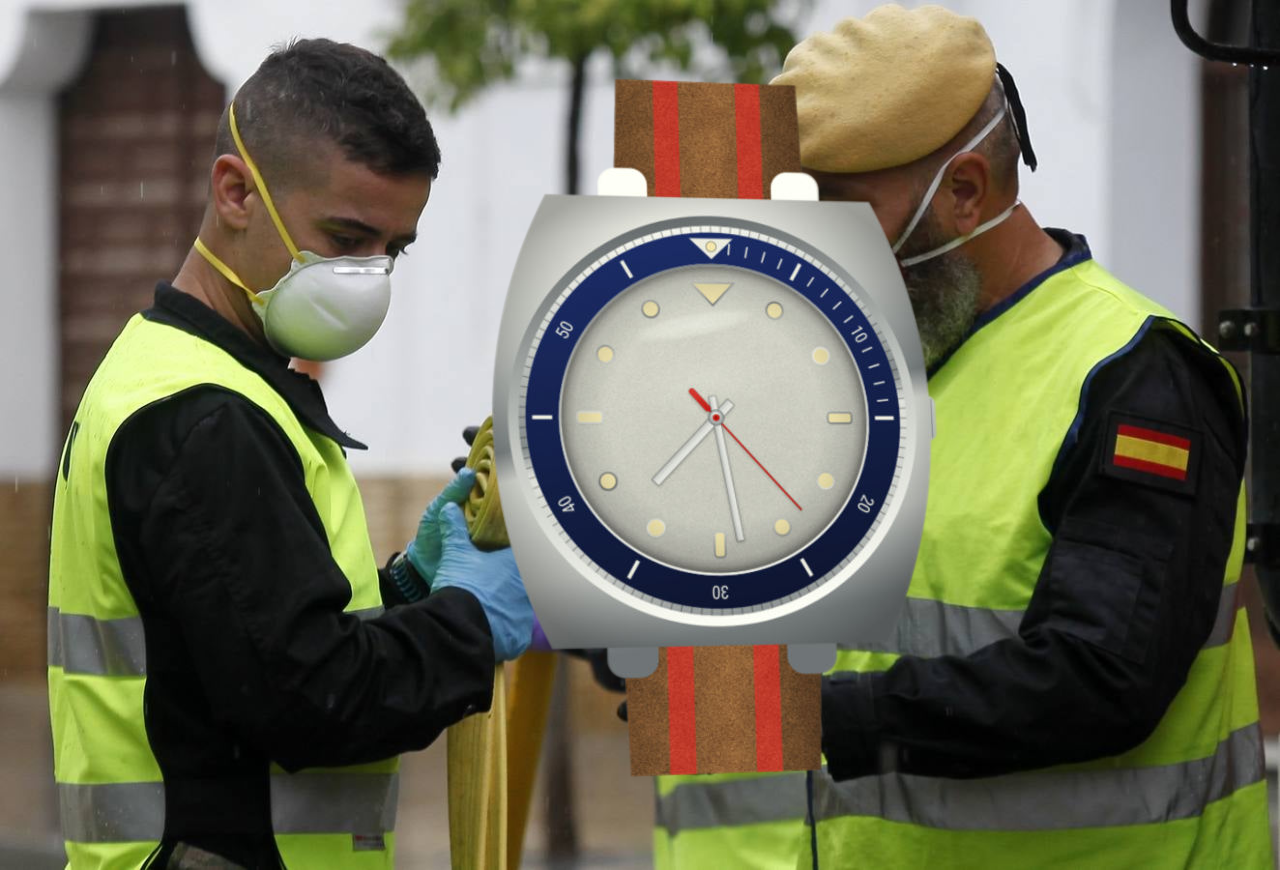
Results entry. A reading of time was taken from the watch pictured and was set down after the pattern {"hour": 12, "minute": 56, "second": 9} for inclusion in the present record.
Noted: {"hour": 7, "minute": 28, "second": 23}
